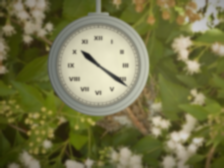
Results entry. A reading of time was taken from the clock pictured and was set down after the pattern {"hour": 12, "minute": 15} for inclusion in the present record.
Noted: {"hour": 10, "minute": 21}
